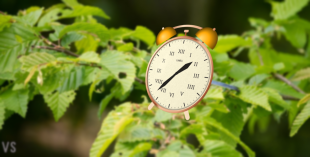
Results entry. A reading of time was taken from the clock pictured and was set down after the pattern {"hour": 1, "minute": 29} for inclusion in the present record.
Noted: {"hour": 1, "minute": 37}
